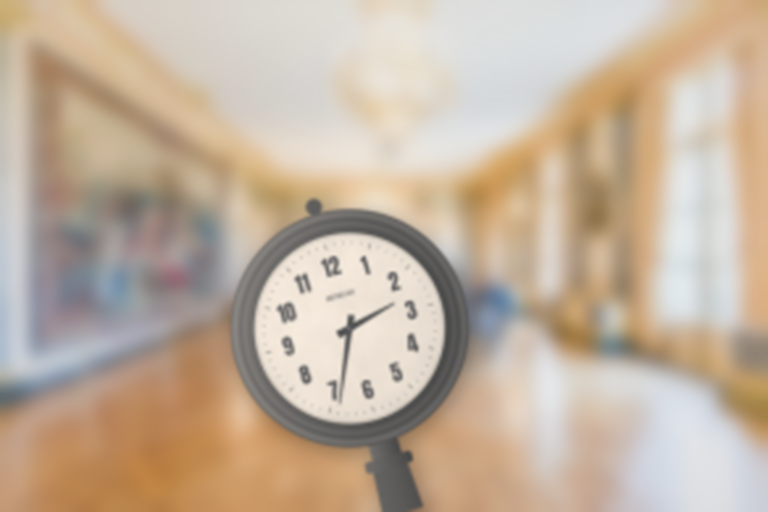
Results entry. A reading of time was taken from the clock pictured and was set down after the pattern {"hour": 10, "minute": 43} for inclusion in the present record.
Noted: {"hour": 2, "minute": 34}
